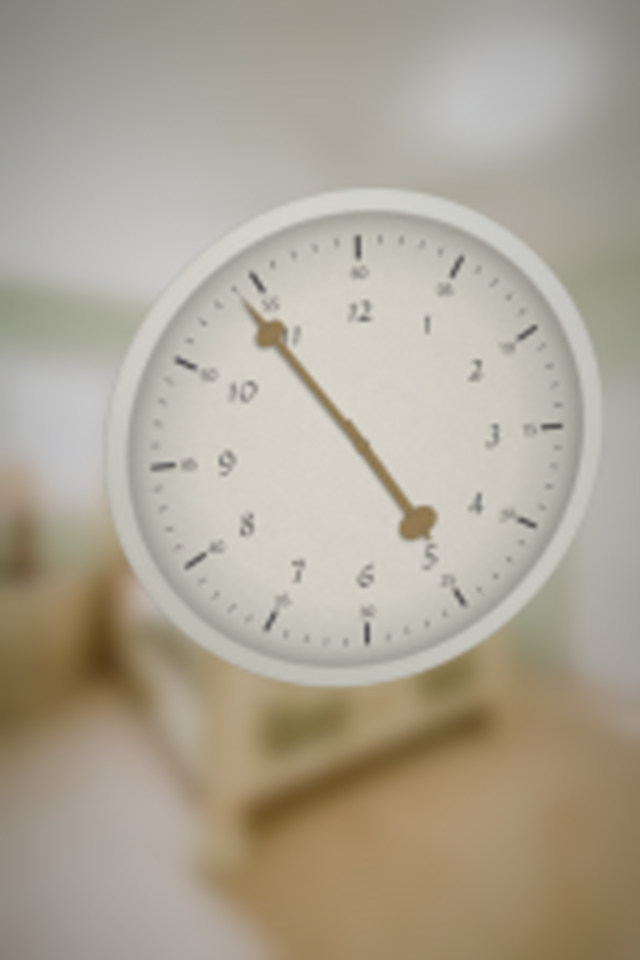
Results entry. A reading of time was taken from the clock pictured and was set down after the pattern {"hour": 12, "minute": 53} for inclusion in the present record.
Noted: {"hour": 4, "minute": 54}
